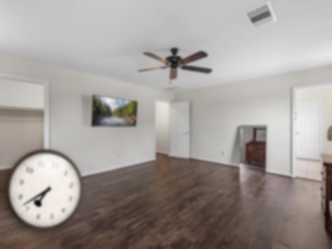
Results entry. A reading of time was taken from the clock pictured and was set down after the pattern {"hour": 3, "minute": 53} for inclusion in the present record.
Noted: {"hour": 6, "minute": 37}
